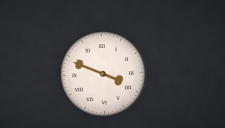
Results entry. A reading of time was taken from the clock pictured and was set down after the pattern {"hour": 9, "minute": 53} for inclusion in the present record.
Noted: {"hour": 3, "minute": 49}
